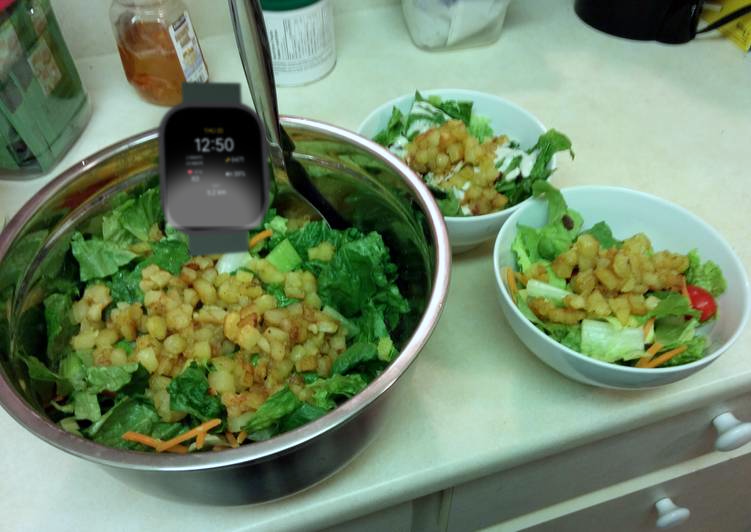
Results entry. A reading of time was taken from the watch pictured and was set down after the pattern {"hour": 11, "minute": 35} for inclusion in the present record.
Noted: {"hour": 12, "minute": 50}
